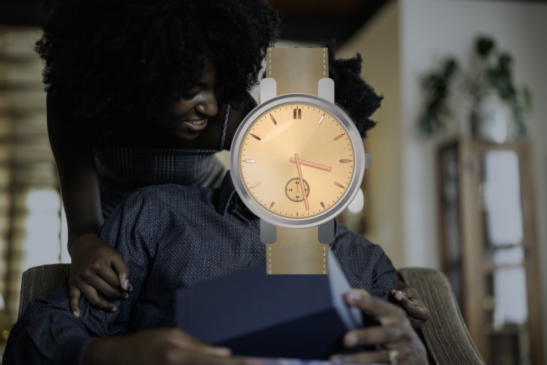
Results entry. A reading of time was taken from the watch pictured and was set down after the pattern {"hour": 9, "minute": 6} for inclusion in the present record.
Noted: {"hour": 3, "minute": 28}
